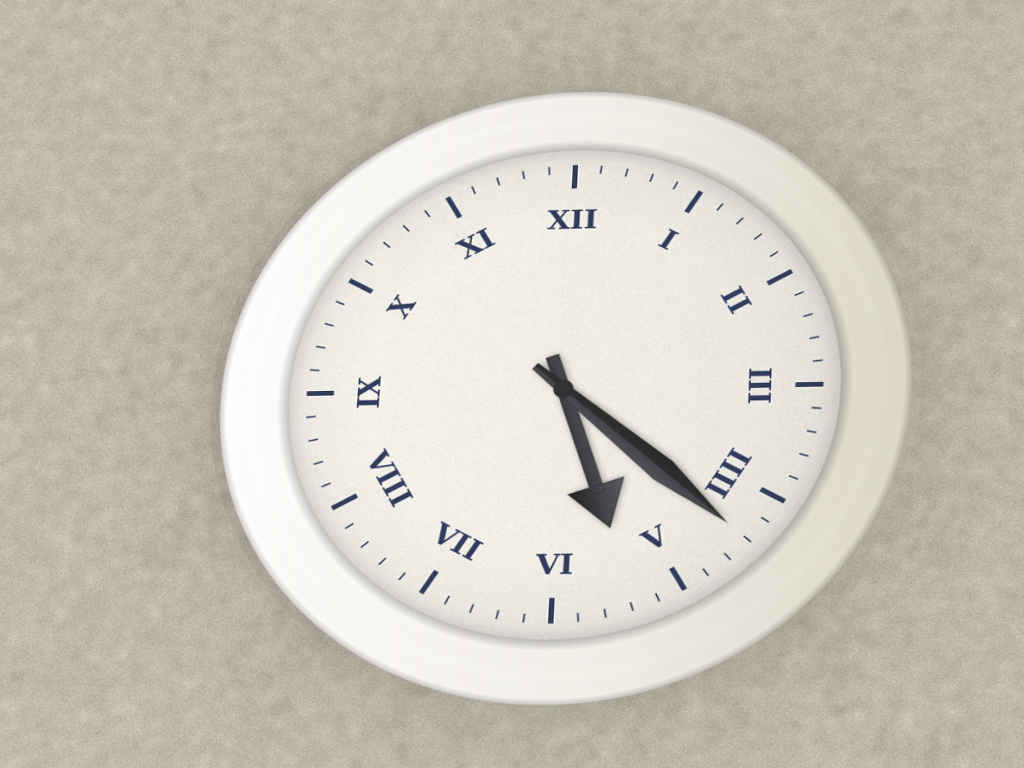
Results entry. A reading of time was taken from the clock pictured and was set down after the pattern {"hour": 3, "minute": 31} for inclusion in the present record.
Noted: {"hour": 5, "minute": 22}
